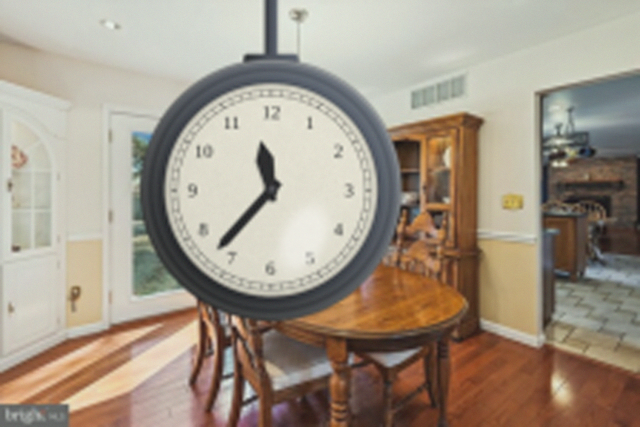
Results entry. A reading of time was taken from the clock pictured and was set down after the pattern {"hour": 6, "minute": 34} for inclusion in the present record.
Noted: {"hour": 11, "minute": 37}
